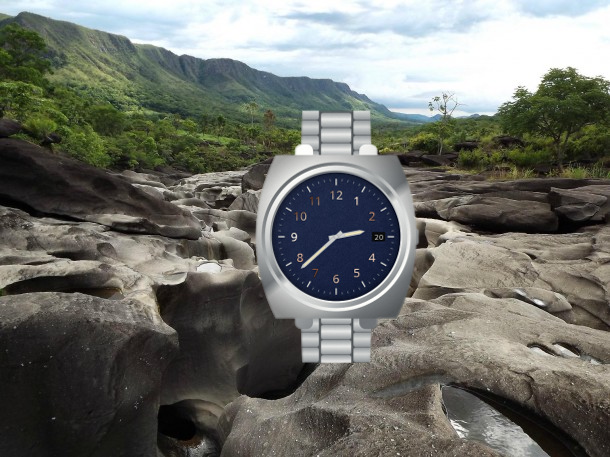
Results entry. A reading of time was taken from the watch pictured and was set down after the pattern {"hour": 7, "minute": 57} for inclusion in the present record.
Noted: {"hour": 2, "minute": 38}
